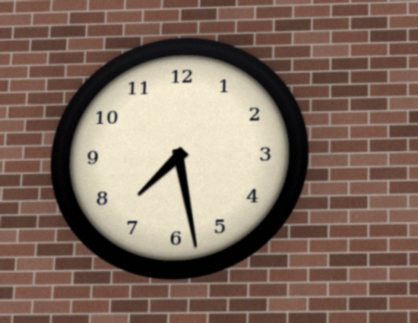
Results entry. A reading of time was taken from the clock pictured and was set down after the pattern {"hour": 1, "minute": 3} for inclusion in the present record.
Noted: {"hour": 7, "minute": 28}
